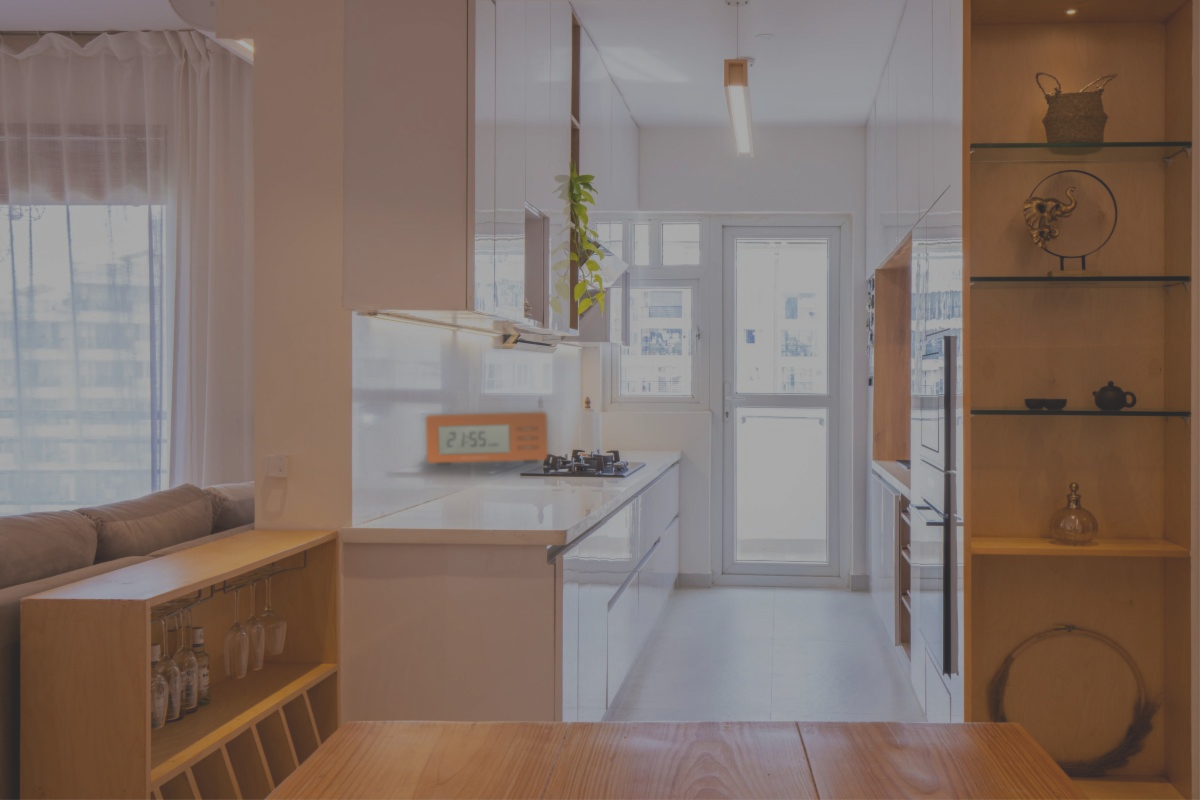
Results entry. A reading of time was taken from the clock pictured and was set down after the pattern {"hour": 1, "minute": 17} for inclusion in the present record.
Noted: {"hour": 21, "minute": 55}
